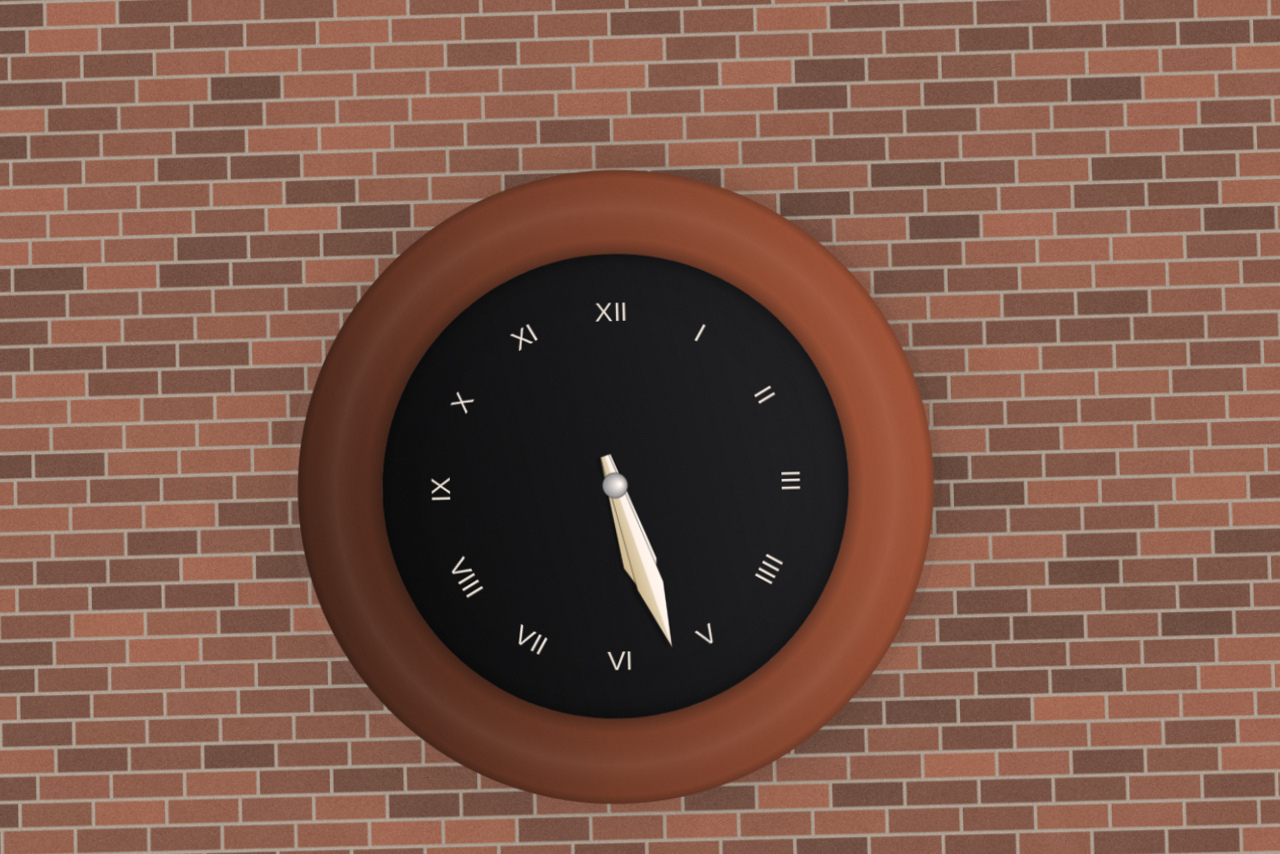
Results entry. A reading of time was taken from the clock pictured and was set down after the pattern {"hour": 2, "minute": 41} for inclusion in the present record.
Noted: {"hour": 5, "minute": 27}
